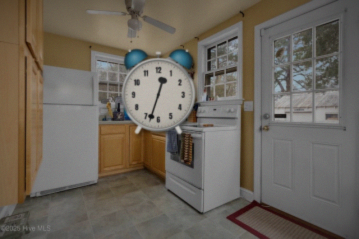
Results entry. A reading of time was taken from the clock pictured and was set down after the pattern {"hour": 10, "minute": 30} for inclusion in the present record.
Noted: {"hour": 12, "minute": 33}
